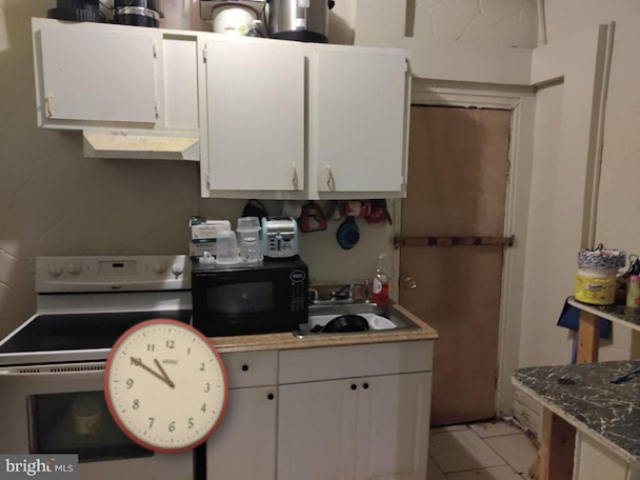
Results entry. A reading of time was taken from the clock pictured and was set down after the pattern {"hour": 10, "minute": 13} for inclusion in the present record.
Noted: {"hour": 10, "minute": 50}
